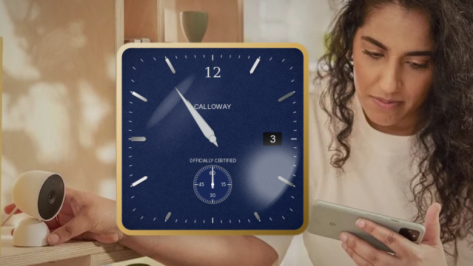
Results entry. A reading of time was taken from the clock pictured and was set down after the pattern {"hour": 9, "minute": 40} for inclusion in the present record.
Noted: {"hour": 10, "minute": 54}
